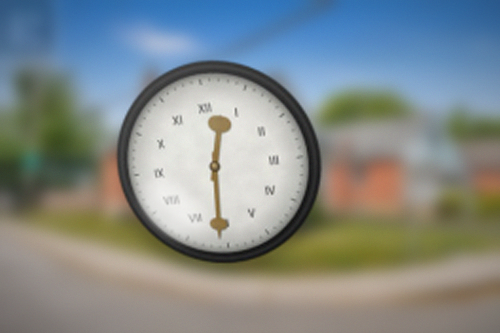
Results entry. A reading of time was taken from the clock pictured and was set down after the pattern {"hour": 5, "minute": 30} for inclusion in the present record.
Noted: {"hour": 12, "minute": 31}
